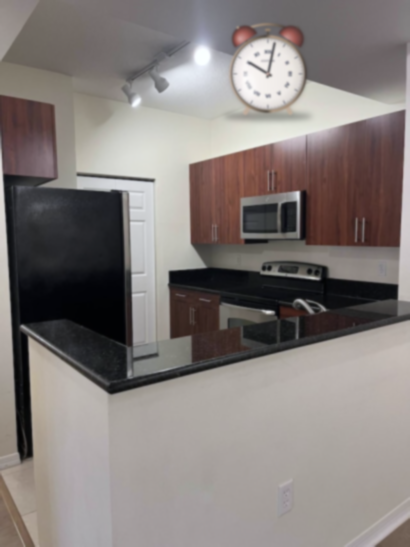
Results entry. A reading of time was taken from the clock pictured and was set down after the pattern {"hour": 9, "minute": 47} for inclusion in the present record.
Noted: {"hour": 10, "minute": 2}
